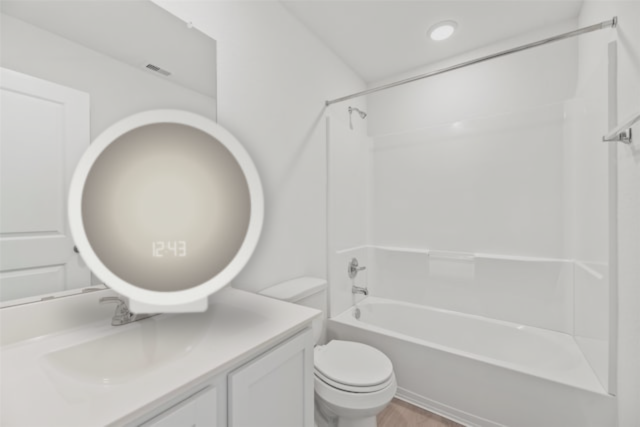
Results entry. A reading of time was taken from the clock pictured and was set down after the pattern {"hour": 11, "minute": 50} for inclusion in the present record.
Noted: {"hour": 12, "minute": 43}
